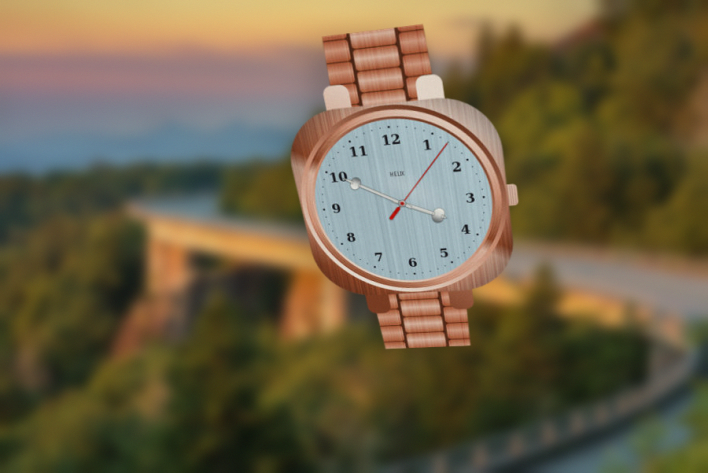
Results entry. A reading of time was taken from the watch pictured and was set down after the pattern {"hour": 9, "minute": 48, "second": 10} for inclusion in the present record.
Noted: {"hour": 3, "minute": 50, "second": 7}
